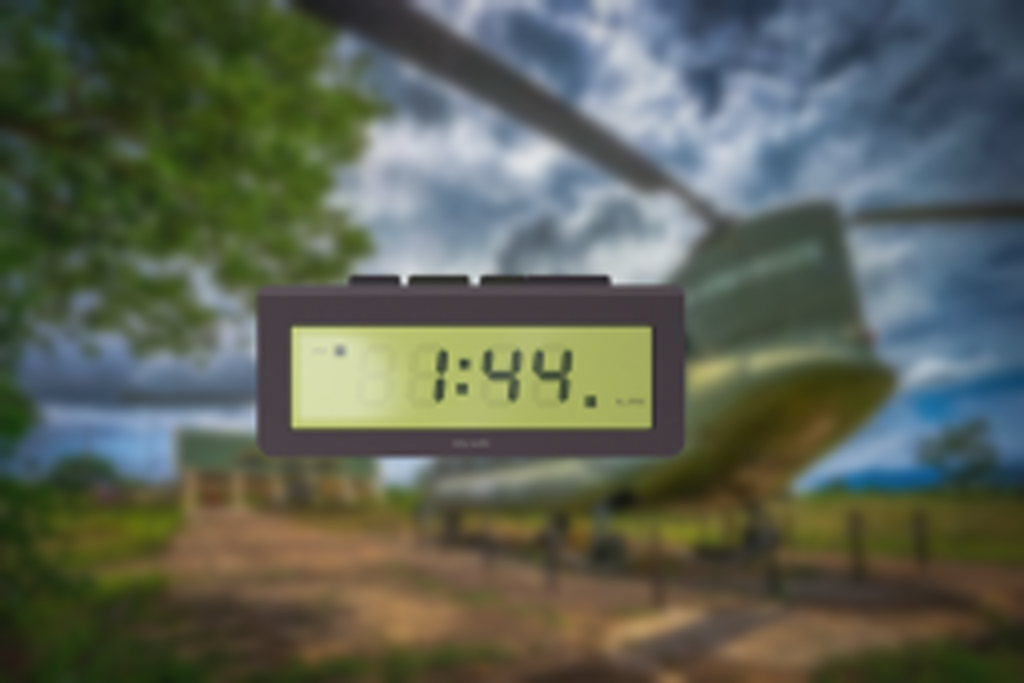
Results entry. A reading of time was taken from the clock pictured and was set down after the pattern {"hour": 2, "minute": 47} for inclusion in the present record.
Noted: {"hour": 1, "minute": 44}
